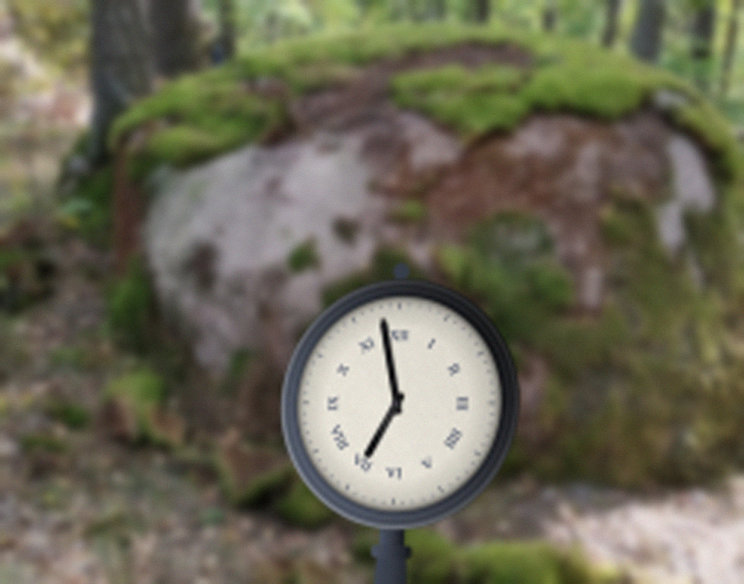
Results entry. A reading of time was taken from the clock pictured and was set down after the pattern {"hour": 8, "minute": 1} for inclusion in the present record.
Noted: {"hour": 6, "minute": 58}
